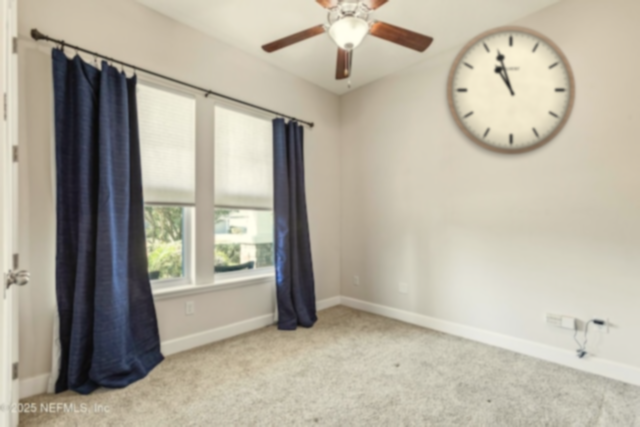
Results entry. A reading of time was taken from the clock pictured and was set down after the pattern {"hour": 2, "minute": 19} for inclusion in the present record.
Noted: {"hour": 10, "minute": 57}
